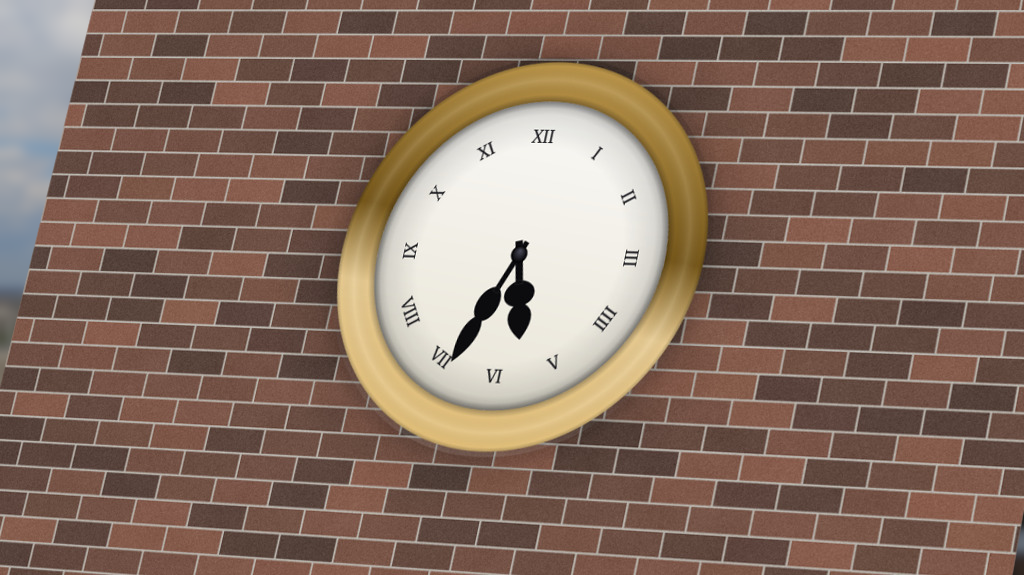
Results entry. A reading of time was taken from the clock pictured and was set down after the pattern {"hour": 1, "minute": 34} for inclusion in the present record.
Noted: {"hour": 5, "minute": 34}
